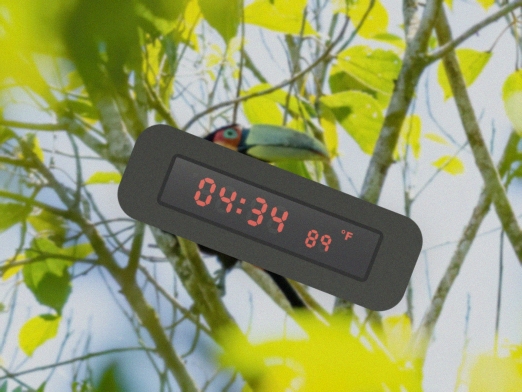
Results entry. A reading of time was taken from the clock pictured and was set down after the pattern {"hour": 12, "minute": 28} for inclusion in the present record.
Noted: {"hour": 4, "minute": 34}
